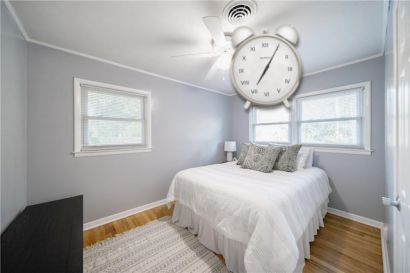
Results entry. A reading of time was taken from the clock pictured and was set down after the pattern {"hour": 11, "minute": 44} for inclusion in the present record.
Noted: {"hour": 7, "minute": 5}
